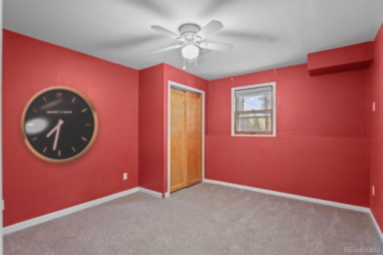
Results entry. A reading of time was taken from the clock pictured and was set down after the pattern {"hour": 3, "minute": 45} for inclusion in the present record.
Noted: {"hour": 7, "minute": 32}
